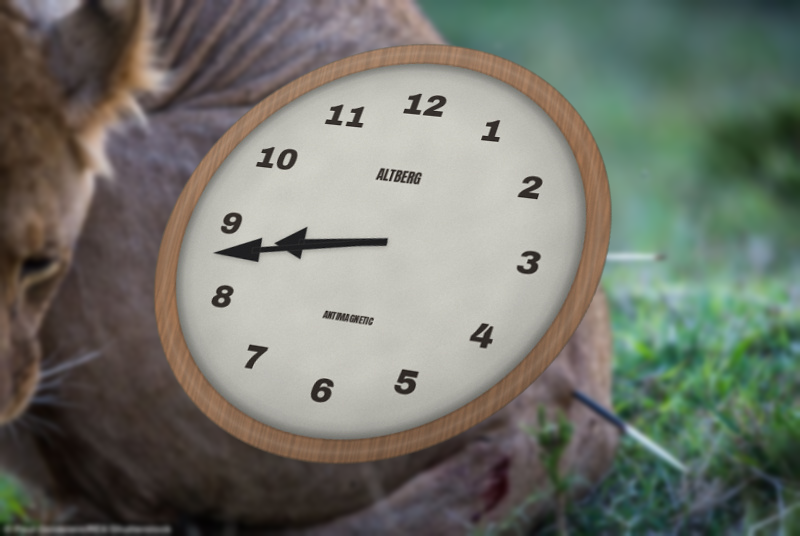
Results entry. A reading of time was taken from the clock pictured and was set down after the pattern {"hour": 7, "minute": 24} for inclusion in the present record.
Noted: {"hour": 8, "minute": 43}
